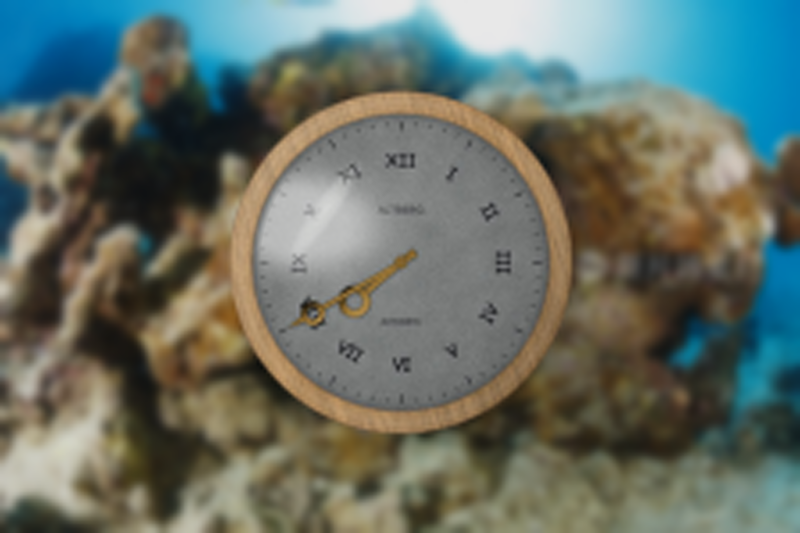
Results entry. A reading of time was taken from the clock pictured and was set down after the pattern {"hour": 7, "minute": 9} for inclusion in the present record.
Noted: {"hour": 7, "minute": 40}
